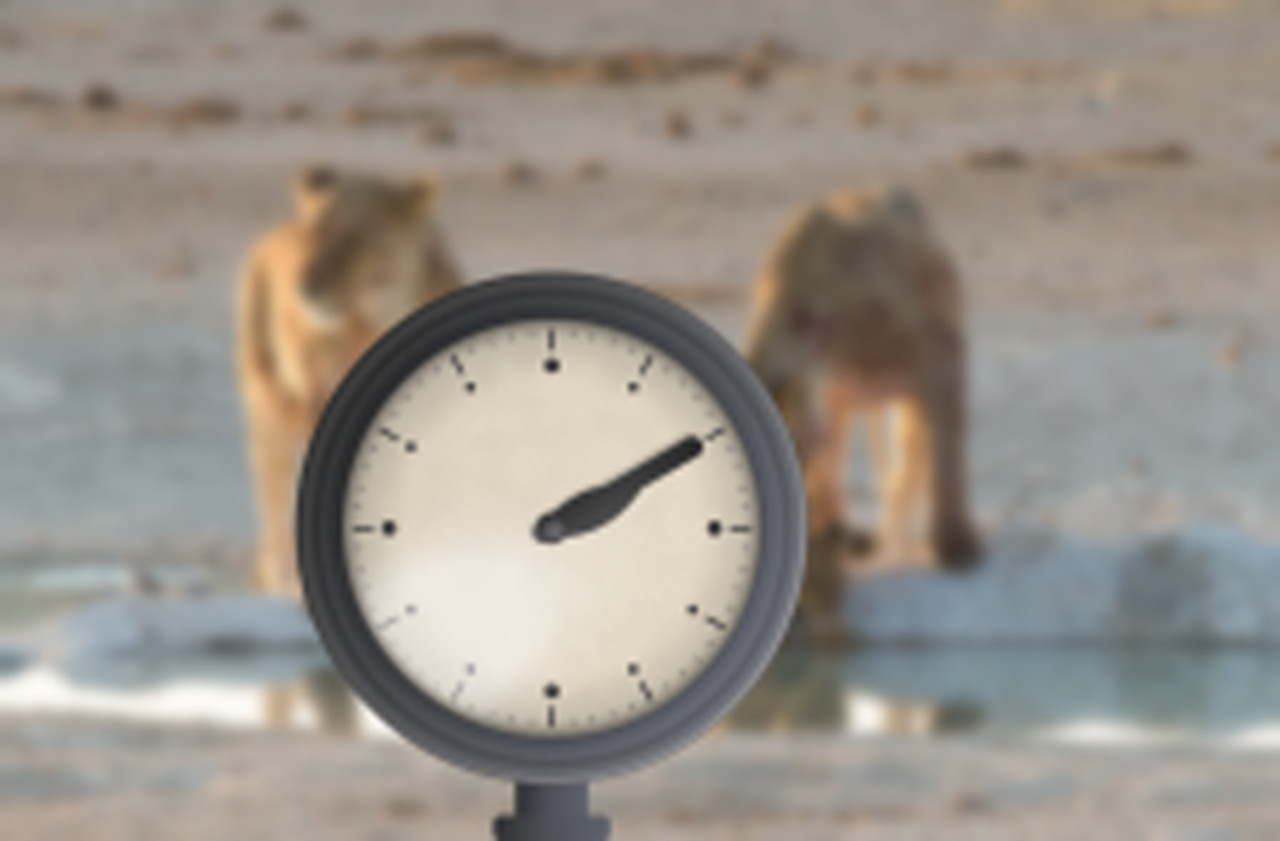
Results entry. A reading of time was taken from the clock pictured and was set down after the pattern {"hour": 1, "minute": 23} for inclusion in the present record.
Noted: {"hour": 2, "minute": 10}
